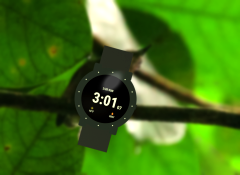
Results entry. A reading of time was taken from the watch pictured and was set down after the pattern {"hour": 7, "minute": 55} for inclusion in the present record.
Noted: {"hour": 3, "minute": 1}
